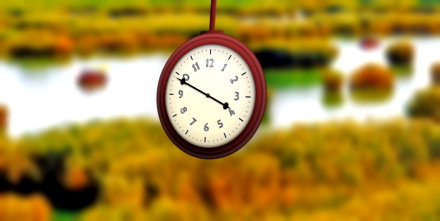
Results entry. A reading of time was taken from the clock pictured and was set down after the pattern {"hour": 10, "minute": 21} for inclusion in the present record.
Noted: {"hour": 3, "minute": 49}
